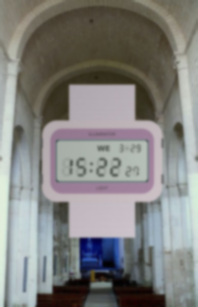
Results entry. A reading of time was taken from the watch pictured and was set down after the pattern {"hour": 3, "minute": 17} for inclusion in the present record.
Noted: {"hour": 15, "minute": 22}
